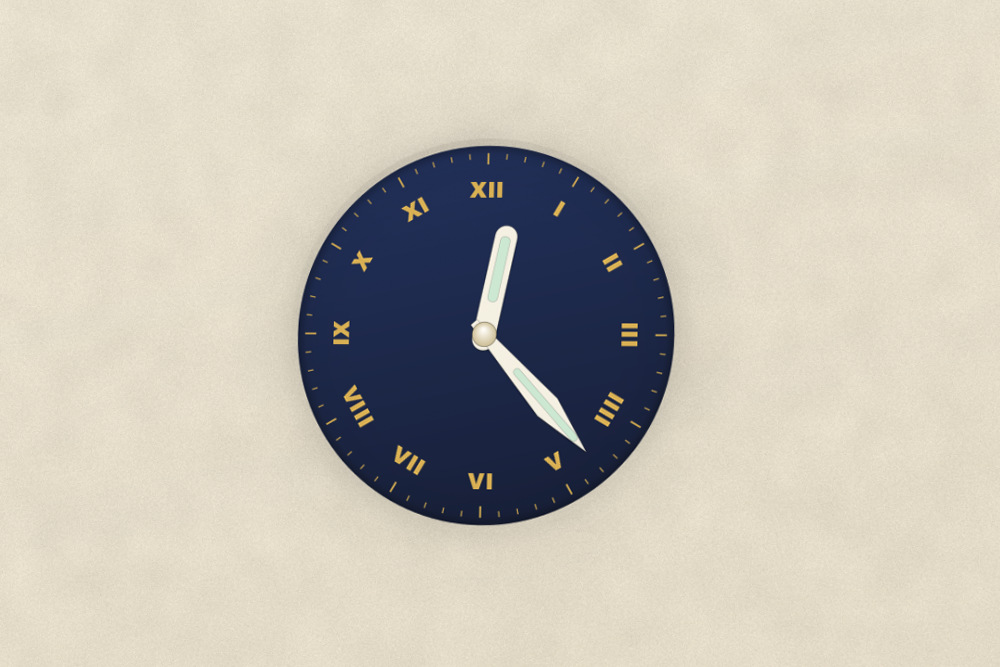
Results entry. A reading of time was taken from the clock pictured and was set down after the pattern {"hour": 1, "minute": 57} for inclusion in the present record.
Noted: {"hour": 12, "minute": 23}
